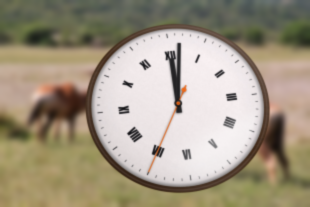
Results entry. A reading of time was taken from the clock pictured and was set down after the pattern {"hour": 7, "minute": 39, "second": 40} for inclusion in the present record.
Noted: {"hour": 12, "minute": 1, "second": 35}
